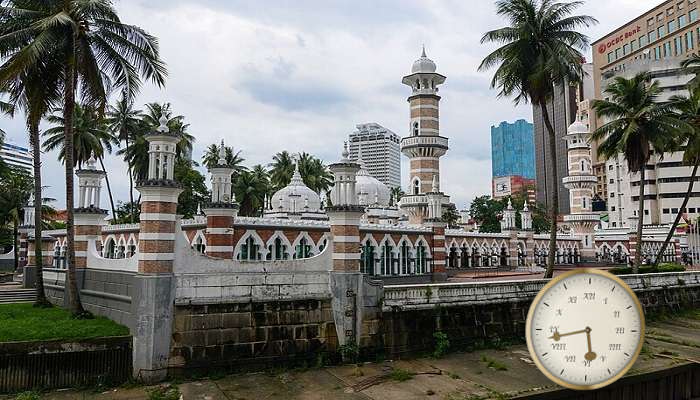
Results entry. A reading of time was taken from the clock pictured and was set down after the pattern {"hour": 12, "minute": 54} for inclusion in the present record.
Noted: {"hour": 5, "minute": 43}
